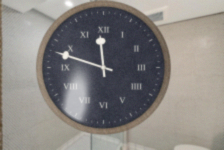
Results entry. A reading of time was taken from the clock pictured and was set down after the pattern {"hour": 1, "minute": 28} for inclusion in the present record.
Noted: {"hour": 11, "minute": 48}
